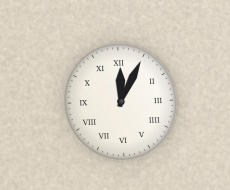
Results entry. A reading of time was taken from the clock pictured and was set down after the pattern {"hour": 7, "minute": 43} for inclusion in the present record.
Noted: {"hour": 12, "minute": 5}
